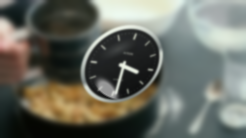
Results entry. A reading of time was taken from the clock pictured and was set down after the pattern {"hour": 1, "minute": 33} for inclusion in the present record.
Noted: {"hour": 3, "minute": 29}
